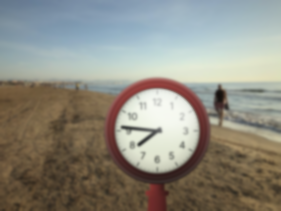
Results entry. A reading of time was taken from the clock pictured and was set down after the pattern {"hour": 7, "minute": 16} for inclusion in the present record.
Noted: {"hour": 7, "minute": 46}
